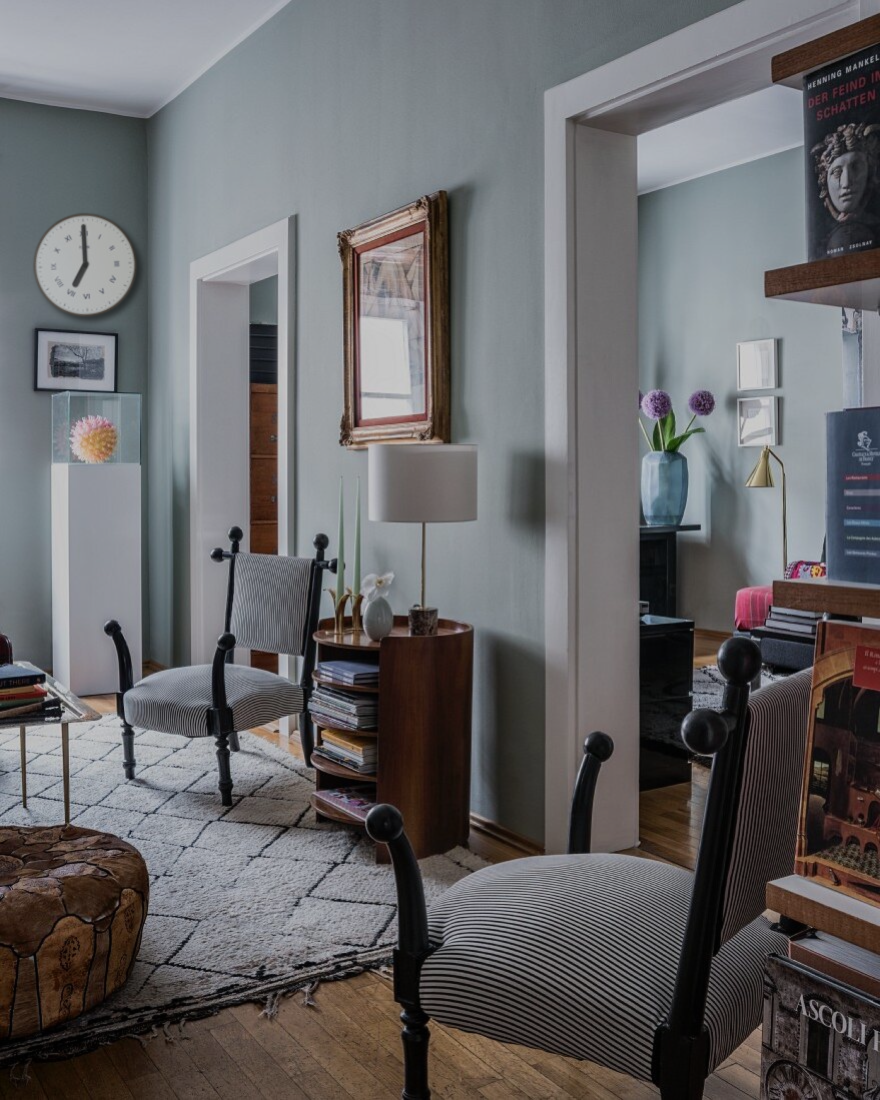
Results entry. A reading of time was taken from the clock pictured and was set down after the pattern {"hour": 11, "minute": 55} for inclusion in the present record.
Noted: {"hour": 7, "minute": 0}
